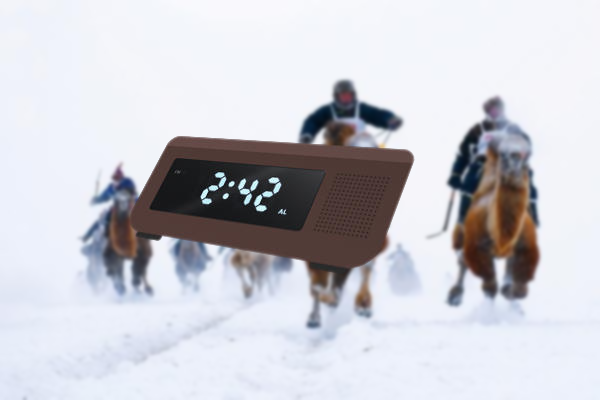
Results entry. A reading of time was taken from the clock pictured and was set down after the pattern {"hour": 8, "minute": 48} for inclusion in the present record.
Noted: {"hour": 2, "minute": 42}
